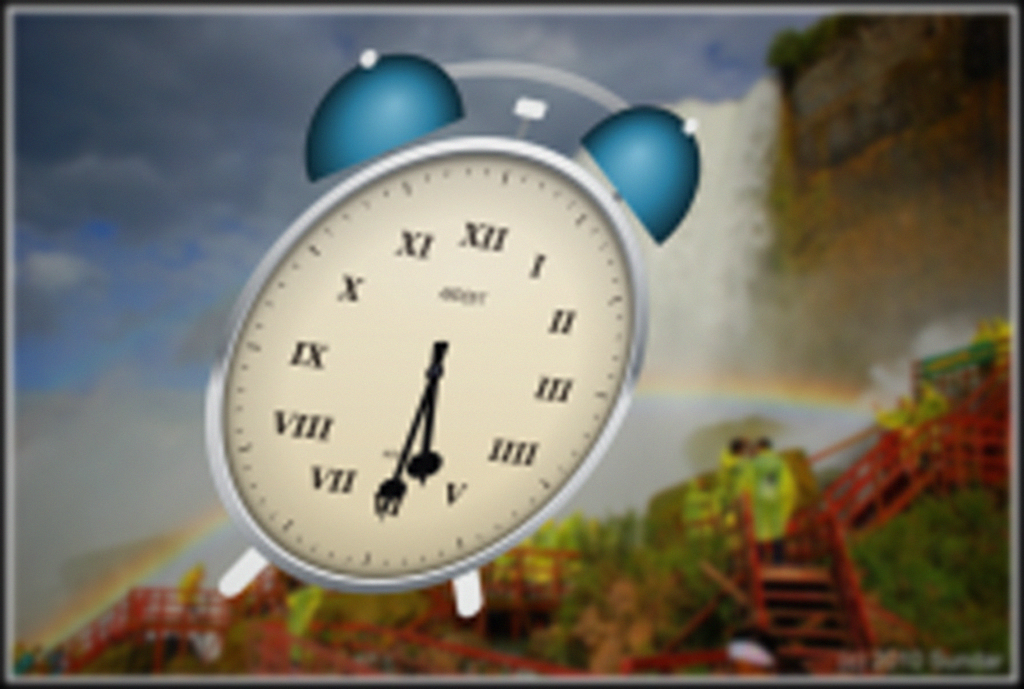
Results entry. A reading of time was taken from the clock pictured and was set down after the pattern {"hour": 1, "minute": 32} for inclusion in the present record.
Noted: {"hour": 5, "minute": 30}
